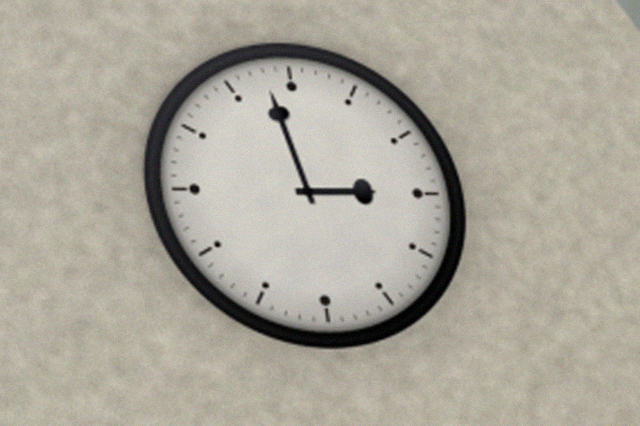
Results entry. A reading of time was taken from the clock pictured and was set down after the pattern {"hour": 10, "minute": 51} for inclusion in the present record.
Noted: {"hour": 2, "minute": 58}
